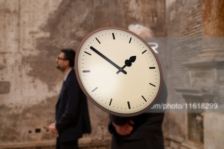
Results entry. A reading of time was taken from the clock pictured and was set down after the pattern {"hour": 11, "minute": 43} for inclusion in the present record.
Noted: {"hour": 1, "minute": 52}
